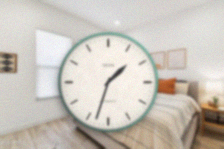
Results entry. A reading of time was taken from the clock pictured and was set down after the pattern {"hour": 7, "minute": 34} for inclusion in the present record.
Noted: {"hour": 1, "minute": 33}
